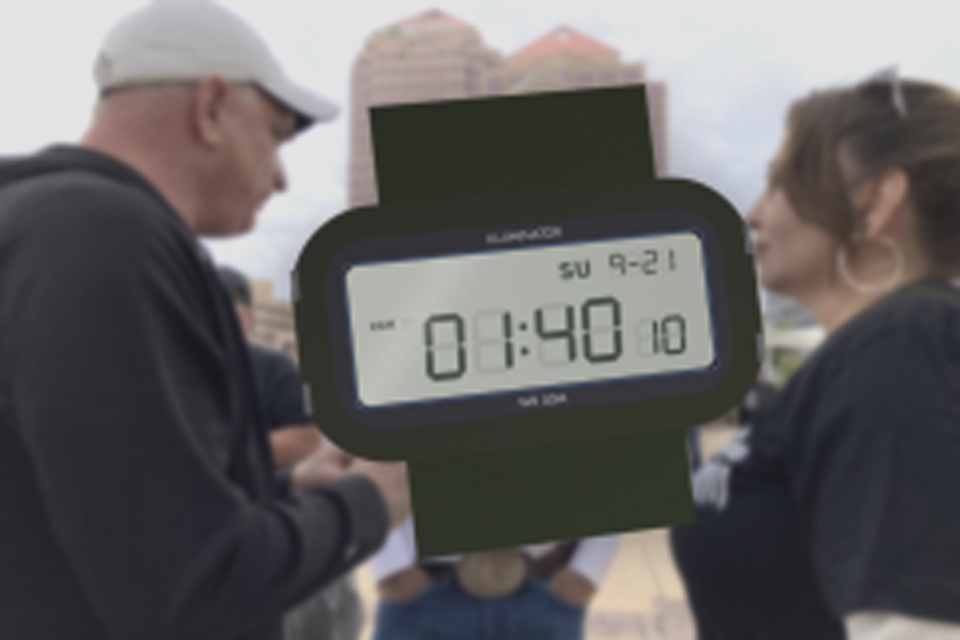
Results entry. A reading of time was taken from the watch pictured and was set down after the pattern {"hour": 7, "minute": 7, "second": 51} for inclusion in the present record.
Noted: {"hour": 1, "minute": 40, "second": 10}
